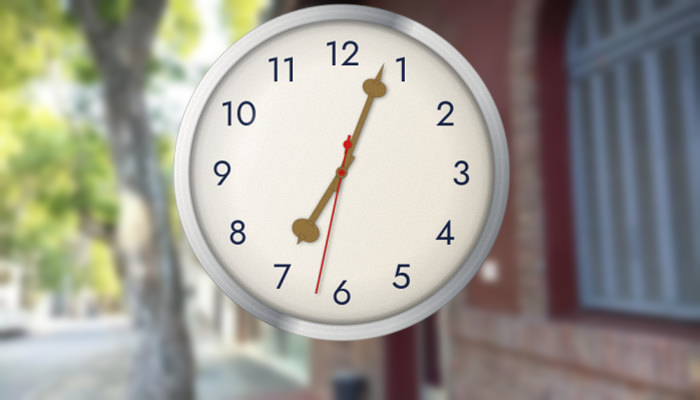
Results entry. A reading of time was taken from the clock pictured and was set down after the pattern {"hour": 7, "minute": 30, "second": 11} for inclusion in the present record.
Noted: {"hour": 7, "minute": 3, "second": 32}
